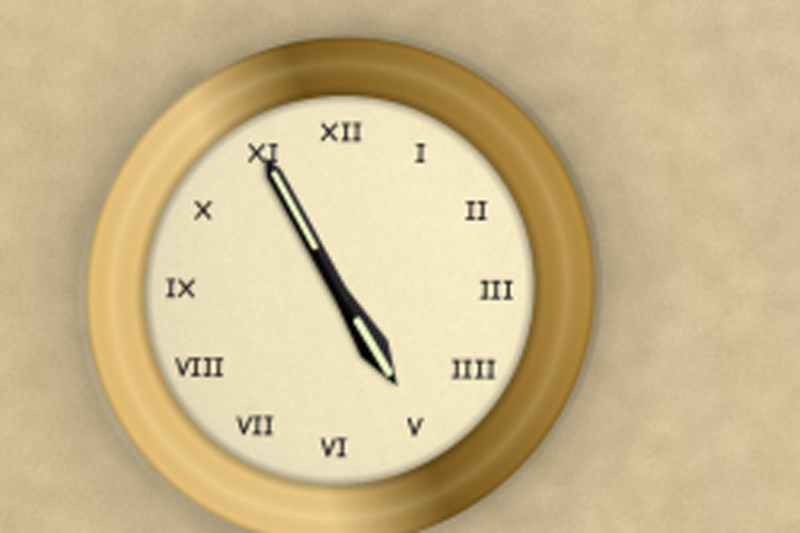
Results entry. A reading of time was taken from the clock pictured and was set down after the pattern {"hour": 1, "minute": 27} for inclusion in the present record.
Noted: {"hour": 4, "minute": 55}
